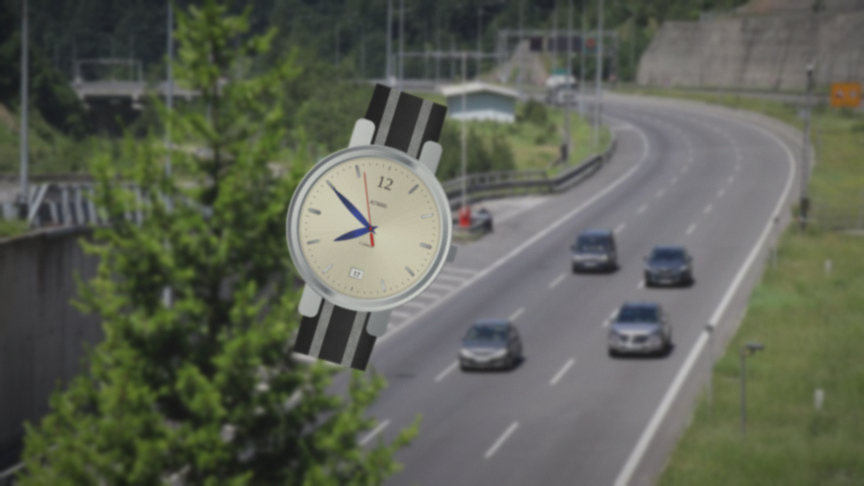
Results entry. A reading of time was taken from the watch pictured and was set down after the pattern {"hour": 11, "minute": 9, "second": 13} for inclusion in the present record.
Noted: {"hour": 7, "minute": 49, "second": 56}
